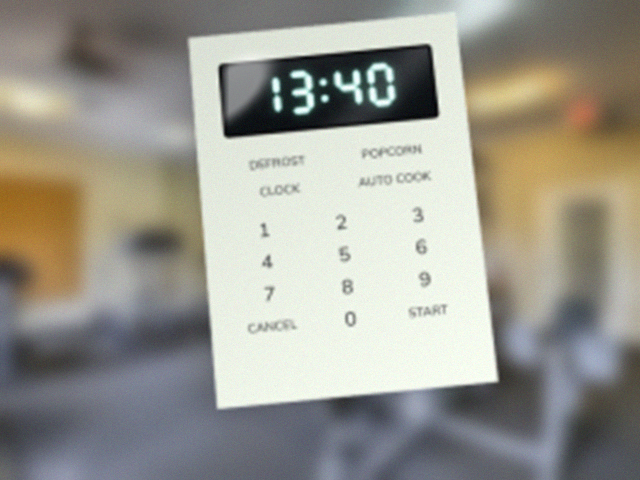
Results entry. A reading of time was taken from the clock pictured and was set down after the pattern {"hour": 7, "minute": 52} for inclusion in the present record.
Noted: {"hour": 13, "minute": 40}
